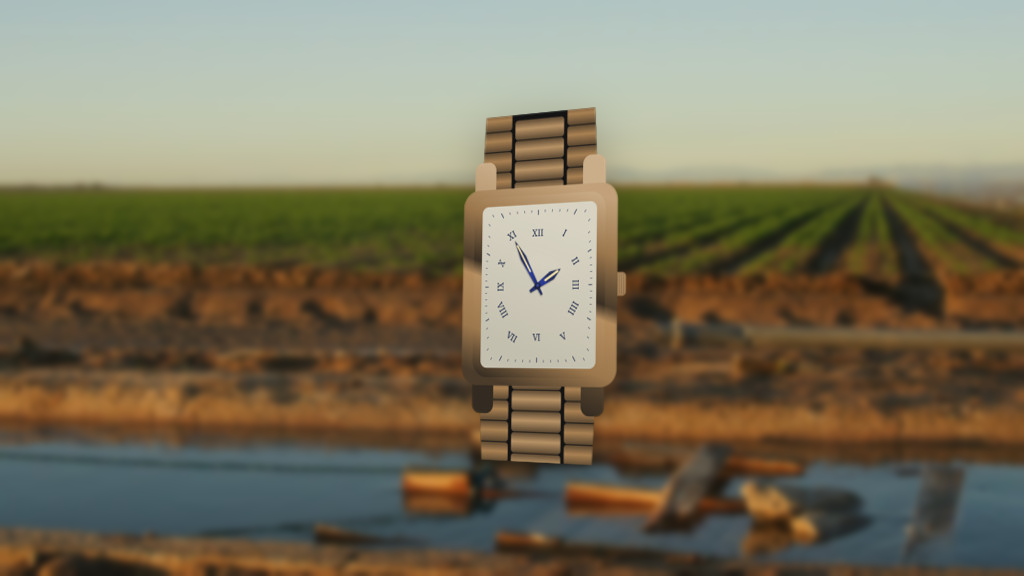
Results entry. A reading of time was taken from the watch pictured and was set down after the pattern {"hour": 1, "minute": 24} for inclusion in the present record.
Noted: {"hour": 1, "minute": 55}
